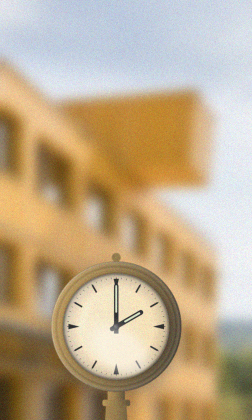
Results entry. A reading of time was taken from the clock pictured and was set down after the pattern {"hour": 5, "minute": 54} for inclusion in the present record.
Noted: {"hour": 2, "minute": 0}
